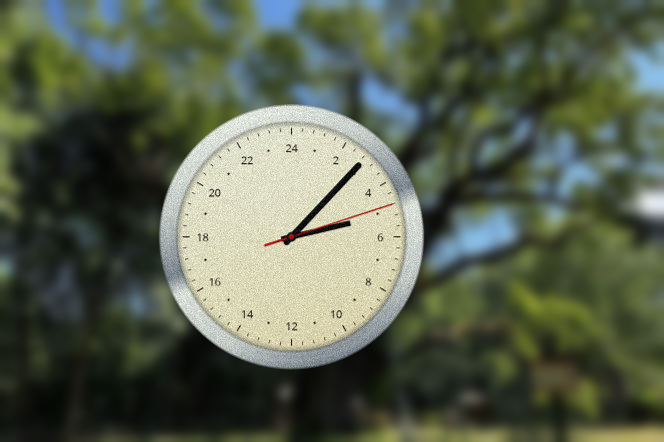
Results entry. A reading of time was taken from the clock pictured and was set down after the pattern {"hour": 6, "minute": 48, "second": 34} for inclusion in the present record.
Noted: {"hour": 5, "minute": 7, "second": 12}
